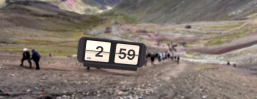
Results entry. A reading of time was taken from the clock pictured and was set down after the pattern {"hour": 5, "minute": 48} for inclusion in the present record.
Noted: {"hour": 2, "minute": 59}
